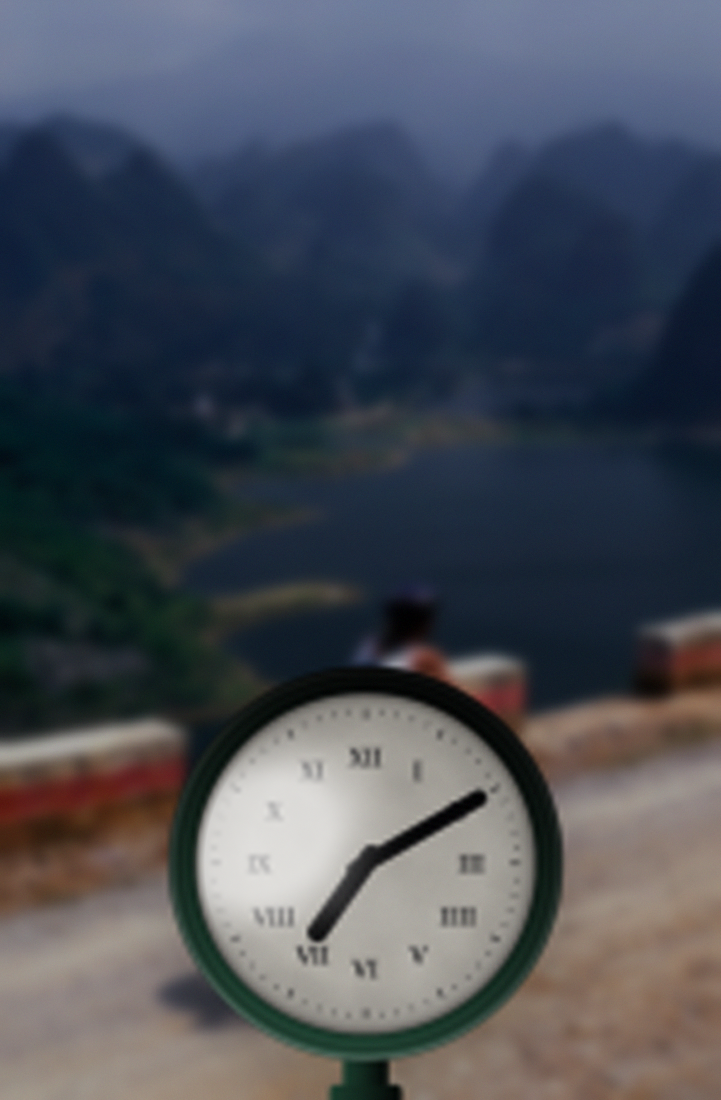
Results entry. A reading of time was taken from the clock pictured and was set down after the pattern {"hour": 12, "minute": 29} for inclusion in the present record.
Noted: {"hour": 7, "minute": 10}
